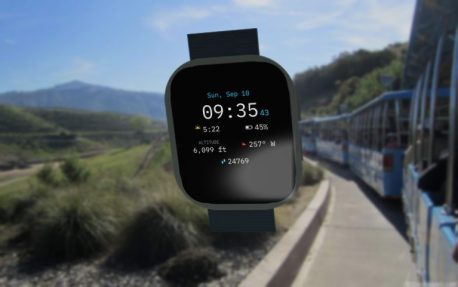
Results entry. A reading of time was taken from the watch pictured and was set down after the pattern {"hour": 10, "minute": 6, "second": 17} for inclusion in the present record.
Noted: {"hour": 9, "minute": 35, "second": 43}
